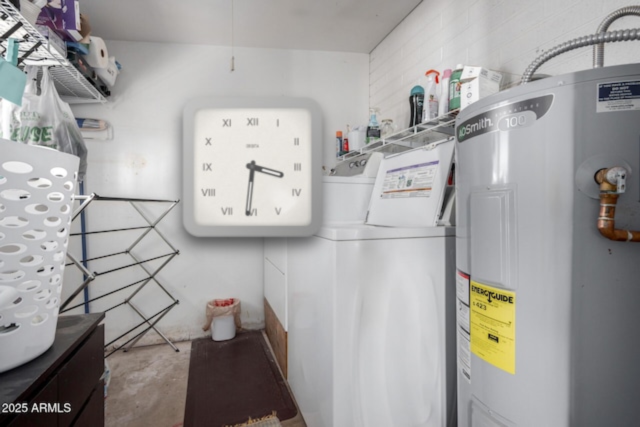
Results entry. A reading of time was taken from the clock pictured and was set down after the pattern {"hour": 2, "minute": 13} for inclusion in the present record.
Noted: {"hour": 3, "minute": 31}
